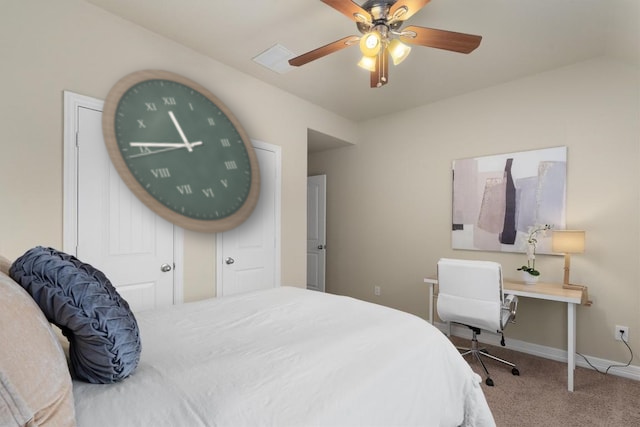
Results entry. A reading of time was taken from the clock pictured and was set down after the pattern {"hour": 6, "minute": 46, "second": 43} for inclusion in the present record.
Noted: {"hour": 11, "minute": 45, "second": 44}
